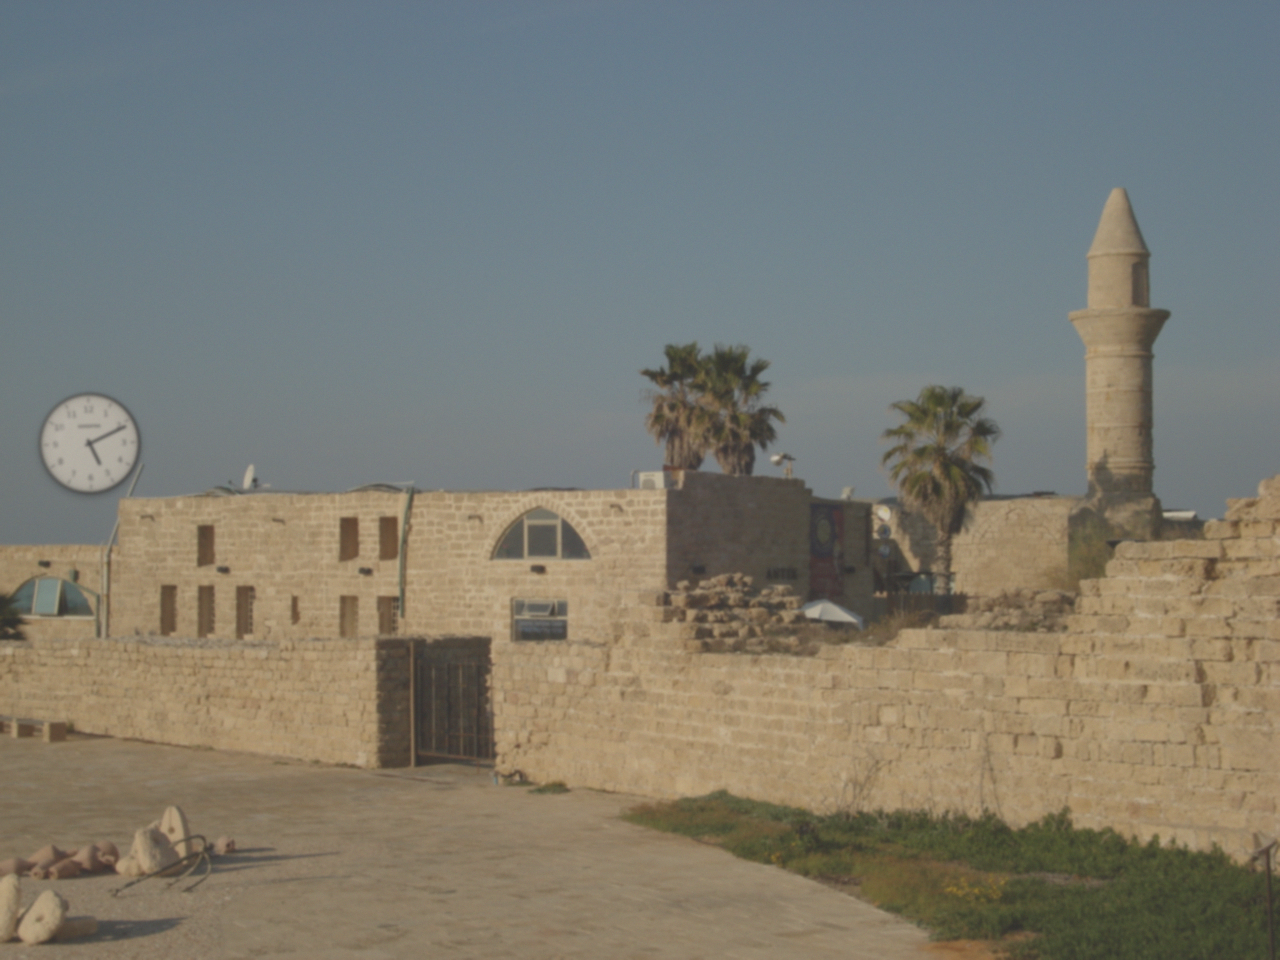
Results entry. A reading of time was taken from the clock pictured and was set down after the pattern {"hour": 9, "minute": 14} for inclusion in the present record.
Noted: {"hour": 5, "minute": 11}
